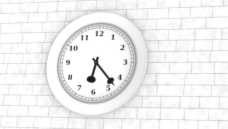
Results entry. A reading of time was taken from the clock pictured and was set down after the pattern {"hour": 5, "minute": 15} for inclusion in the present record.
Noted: {"hour": 6, "minute": 23}
